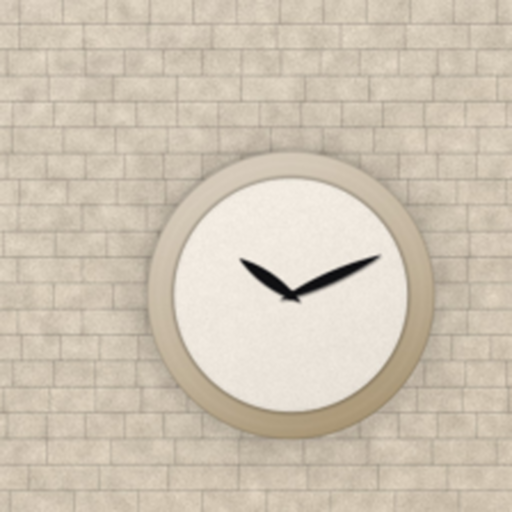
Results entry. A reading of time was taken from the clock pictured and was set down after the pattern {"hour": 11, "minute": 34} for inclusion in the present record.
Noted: {"hour": 10, "minute": 11}
